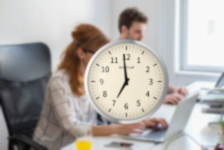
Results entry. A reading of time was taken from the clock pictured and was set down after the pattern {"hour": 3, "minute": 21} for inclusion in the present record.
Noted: {"hour": 6, "minute": 59}
